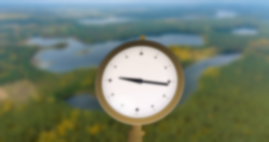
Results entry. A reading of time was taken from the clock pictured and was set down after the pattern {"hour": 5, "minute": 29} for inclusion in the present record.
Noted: {"hour": 9, "minute": 16}
